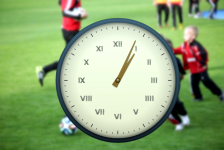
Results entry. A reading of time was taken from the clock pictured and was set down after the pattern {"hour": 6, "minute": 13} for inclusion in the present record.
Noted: {"hour": 1, "minute": 4}
